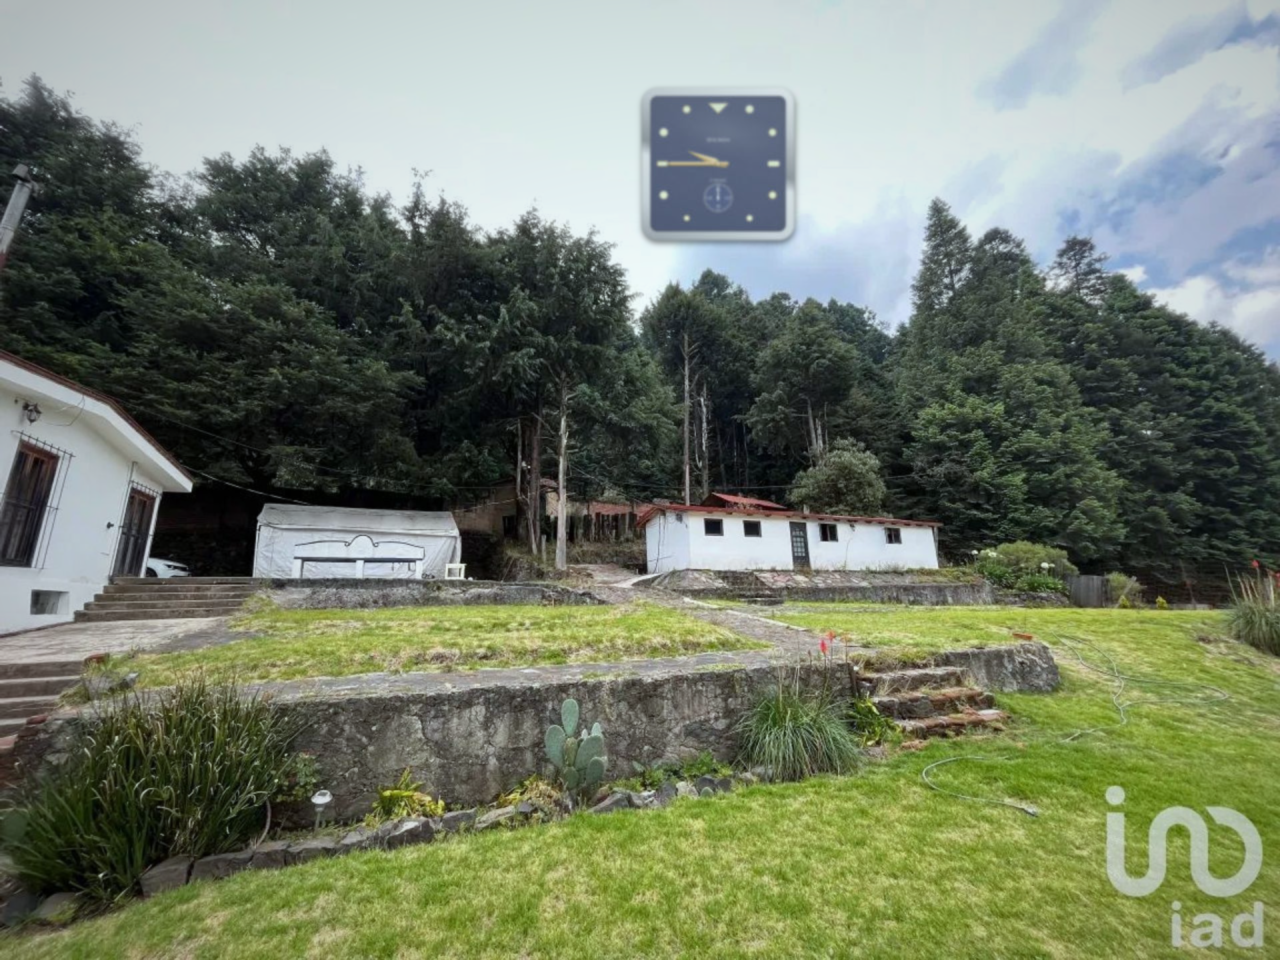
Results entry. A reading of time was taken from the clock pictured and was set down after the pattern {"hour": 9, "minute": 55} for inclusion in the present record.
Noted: {"hour": 9, "minute": 45}
